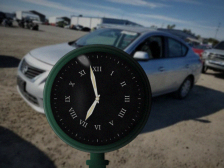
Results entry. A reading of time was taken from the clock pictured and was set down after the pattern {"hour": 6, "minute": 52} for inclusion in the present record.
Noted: {"hour": 6, "minute": 58}
